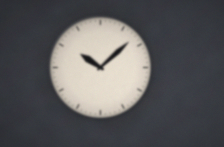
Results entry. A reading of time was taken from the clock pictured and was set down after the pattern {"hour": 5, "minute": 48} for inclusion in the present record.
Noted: {"hour": 10, "minute": 8}
